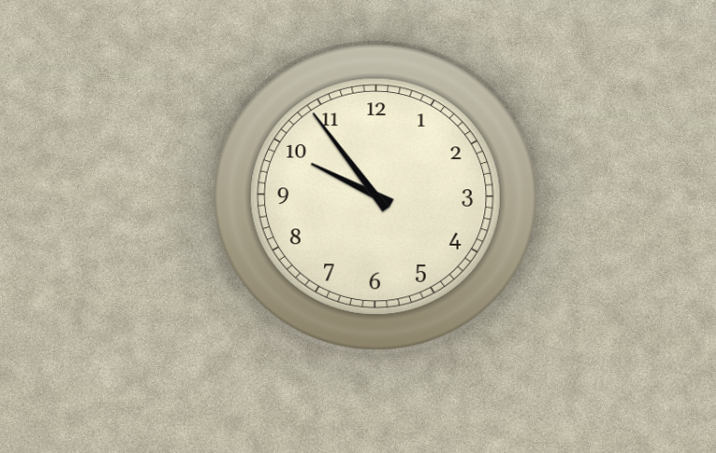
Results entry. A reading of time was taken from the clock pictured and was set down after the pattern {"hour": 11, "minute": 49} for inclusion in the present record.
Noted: {"hour": 9, "minute": 54}
